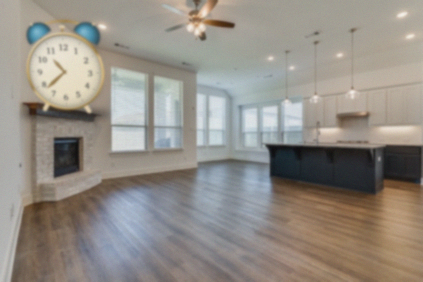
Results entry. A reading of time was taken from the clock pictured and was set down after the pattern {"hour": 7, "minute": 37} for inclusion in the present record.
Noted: {"hour": 10, "minute": 38}
